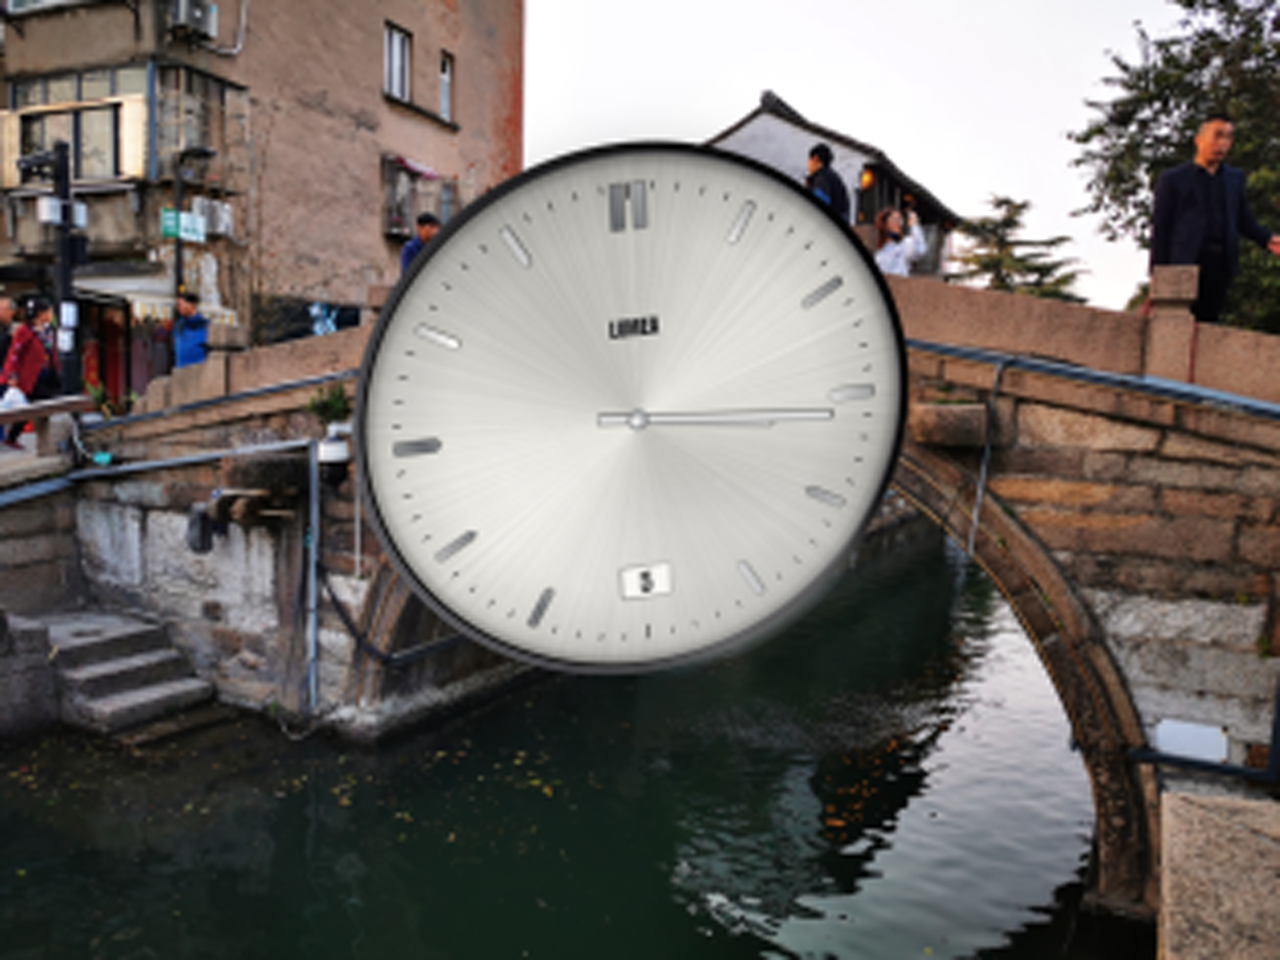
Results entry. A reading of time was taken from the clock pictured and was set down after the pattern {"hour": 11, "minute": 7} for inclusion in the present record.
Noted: {"hour": 3, "minute": 16}
